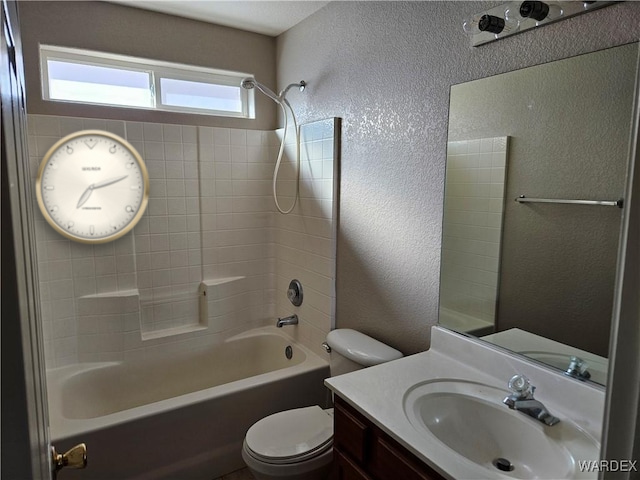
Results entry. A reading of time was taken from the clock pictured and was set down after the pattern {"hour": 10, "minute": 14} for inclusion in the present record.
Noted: {"hour": 7, "minute": 12}
